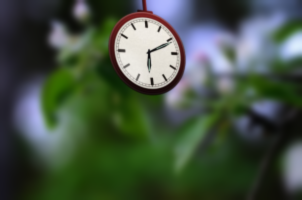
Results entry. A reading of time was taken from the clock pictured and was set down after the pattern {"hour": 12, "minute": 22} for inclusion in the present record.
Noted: {"hour": 6, "minute": 11}
